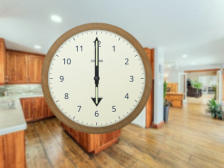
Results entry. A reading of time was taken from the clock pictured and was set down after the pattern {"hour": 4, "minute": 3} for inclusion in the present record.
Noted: {"hour": 6, "minute": 0}
